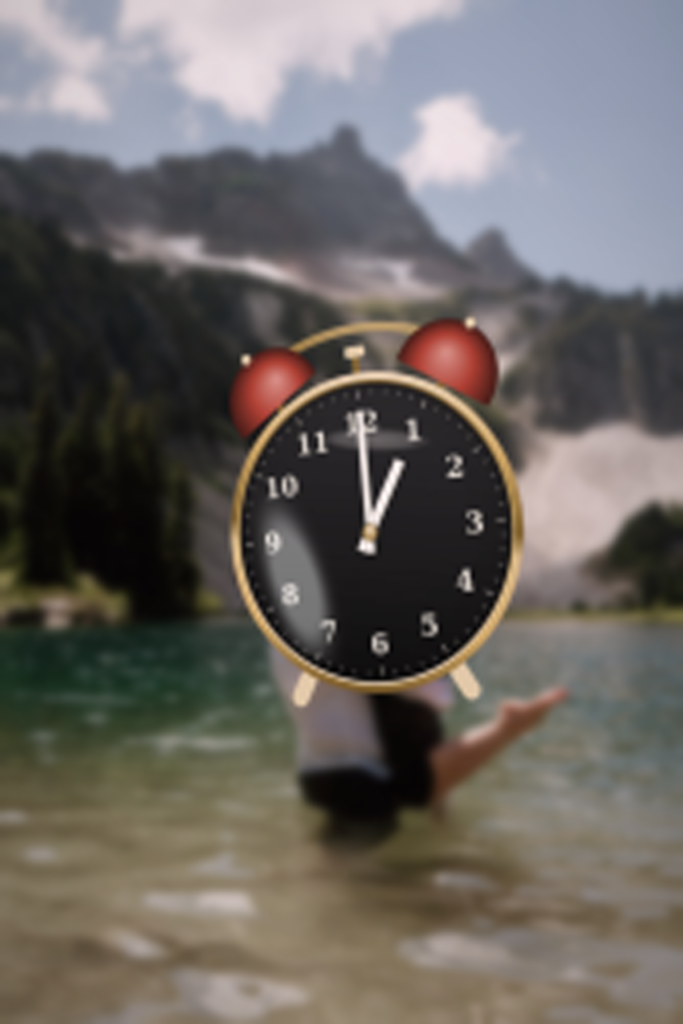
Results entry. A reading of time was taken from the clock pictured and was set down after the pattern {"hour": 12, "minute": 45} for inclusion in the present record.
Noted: {"hour": 1, "minute": 0}
